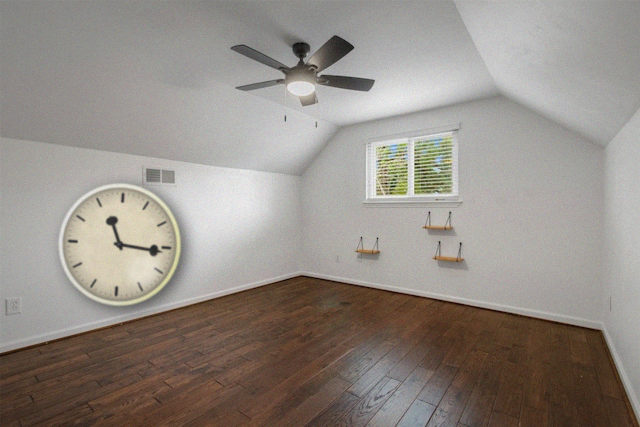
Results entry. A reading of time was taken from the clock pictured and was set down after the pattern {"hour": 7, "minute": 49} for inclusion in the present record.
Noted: {"hour": 11, "minute": 16}
